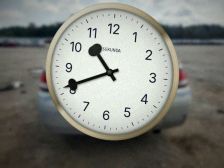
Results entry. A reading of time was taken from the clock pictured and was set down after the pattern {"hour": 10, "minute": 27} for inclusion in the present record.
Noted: {"hour": 10, "minute": 41}
